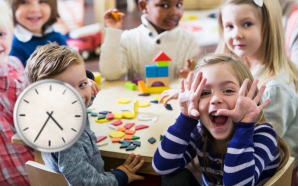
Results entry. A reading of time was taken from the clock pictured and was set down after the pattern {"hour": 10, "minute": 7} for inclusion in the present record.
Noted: {"hour": 4, "minute": 35}
